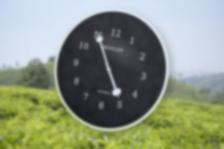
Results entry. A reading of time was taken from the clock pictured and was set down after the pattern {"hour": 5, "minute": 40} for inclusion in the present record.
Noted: {"hour": 4, "minute": 55}
